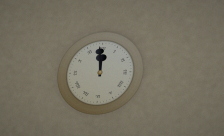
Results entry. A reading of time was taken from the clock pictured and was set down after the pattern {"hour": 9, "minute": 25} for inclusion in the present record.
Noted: {"hour": 11, "minute": 59}
